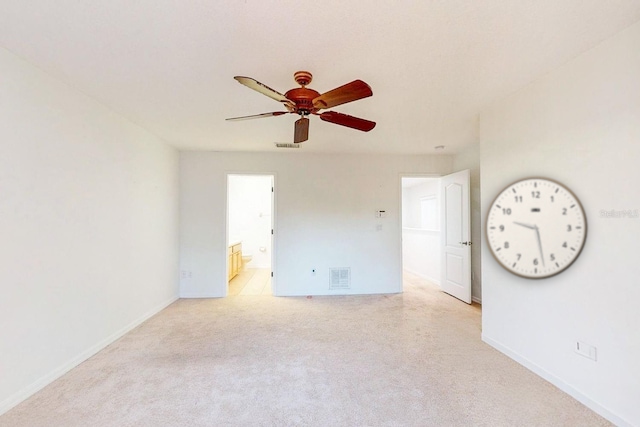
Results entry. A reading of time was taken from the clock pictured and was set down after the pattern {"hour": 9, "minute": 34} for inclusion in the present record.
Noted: {"hour": 9, "minute": 28}
